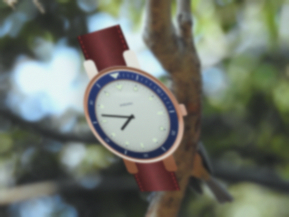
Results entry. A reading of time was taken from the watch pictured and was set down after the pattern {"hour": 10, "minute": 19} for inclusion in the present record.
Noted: {"hour": 7, "minute": 47}
